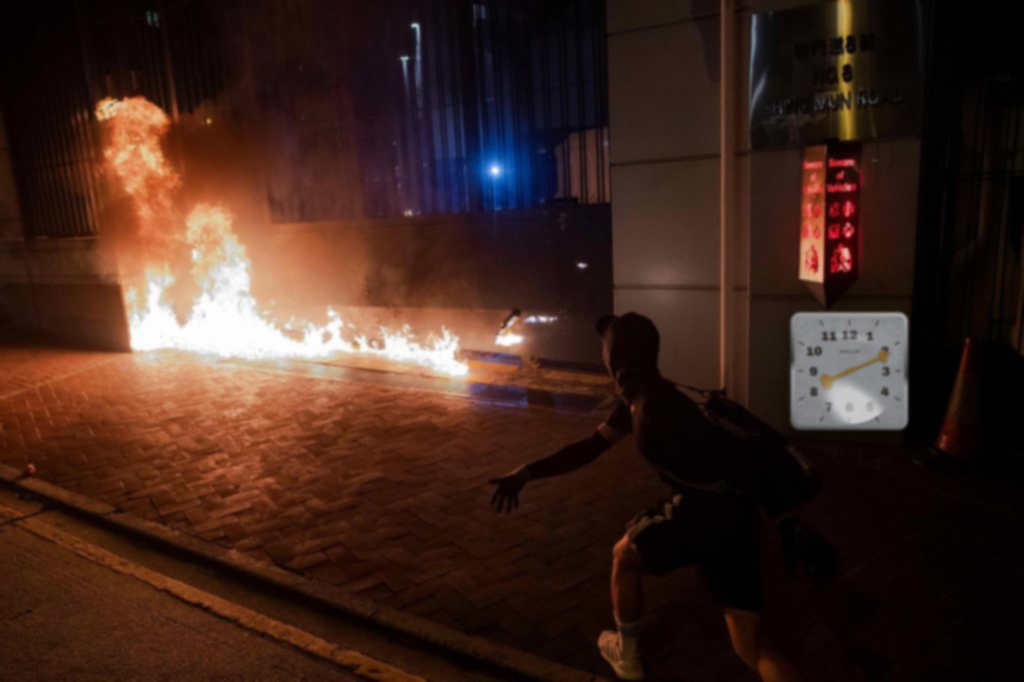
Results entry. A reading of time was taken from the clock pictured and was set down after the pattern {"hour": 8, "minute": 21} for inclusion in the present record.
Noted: {"hour": 8, "minute": 11}
